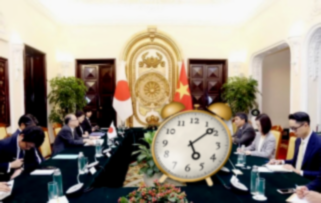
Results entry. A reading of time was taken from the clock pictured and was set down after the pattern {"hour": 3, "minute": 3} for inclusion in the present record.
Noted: {"hour": 5, "minute": 8}
